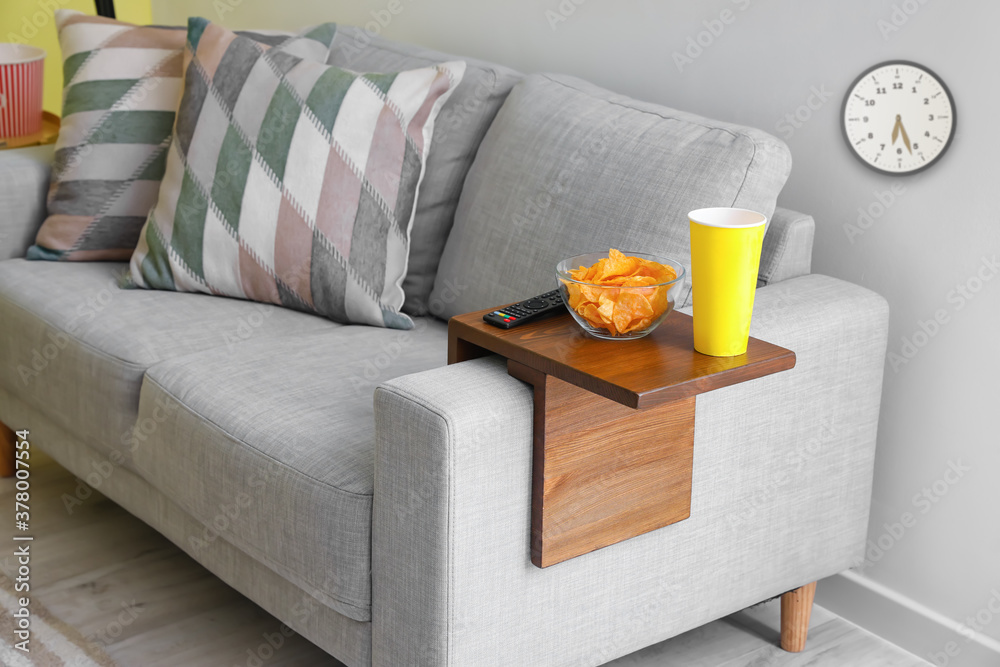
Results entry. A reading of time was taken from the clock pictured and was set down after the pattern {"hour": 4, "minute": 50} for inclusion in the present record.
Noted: {"hour": 6, "minute": 27}
